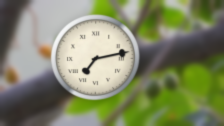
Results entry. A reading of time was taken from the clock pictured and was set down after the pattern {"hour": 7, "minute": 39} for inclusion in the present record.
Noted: {"hour": 7, "minute": 13}
